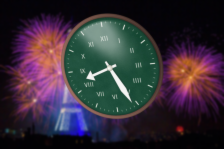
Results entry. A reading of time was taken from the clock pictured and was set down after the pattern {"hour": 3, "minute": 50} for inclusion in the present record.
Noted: {"hour": 8, "minute": 26}
